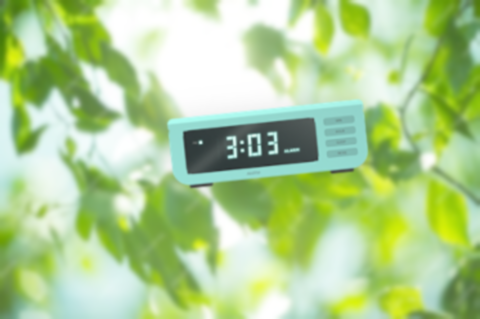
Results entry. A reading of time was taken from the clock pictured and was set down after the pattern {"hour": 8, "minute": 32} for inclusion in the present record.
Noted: {"hour": 3, "minute": 3}
